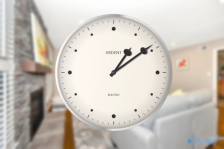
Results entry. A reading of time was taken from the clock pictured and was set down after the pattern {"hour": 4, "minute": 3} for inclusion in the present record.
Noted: {"hour": 1, "minute": 9}
